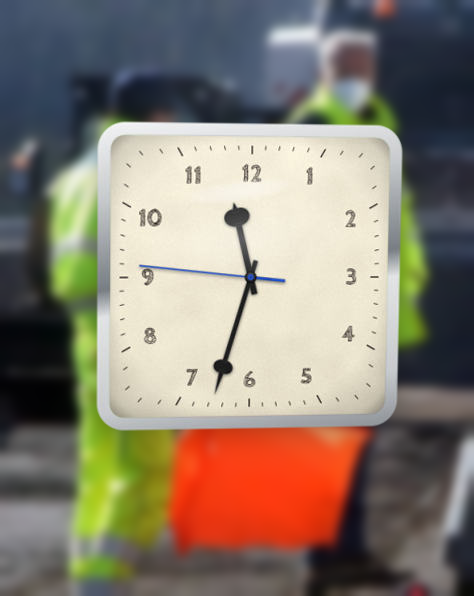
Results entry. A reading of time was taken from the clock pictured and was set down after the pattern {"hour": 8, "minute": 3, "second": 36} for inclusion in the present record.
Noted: {"hour": 11, "minute": 32, "second": 46}
